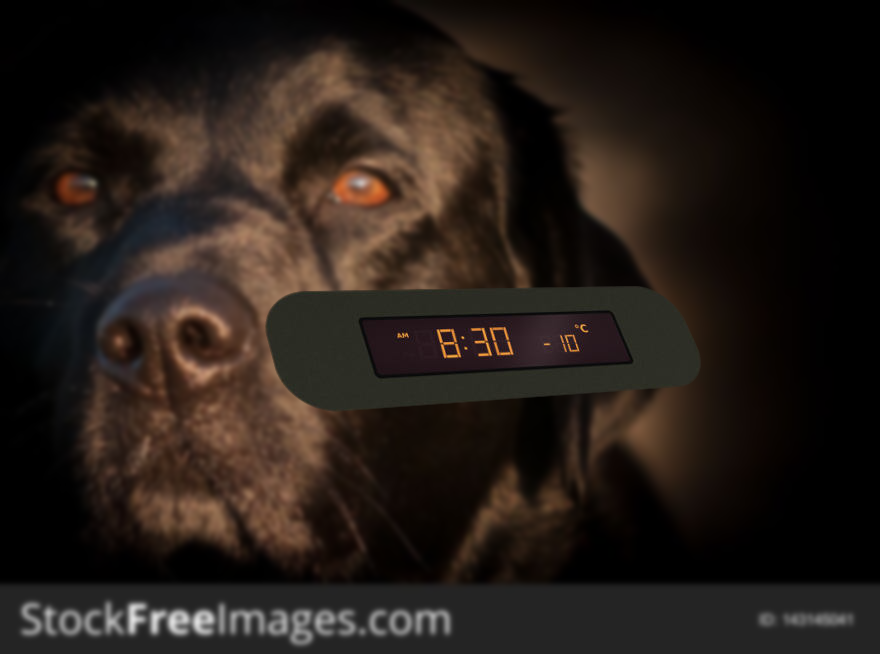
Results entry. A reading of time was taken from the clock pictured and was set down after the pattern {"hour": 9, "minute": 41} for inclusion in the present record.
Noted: {"hour": 8, "minute": 30}
